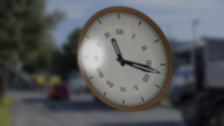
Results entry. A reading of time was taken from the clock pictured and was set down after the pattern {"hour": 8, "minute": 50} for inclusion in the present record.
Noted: {"hour": 11, "minute": 17}
